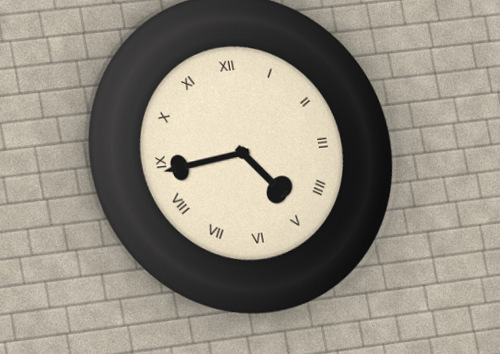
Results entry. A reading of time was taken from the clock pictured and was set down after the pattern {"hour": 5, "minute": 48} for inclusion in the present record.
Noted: {"hour": 4, "minute": 44}
